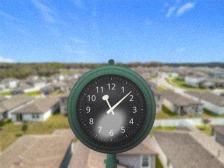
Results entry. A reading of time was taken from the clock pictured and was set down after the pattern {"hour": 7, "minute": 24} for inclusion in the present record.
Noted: {"hour": 11, "minute": 8}
